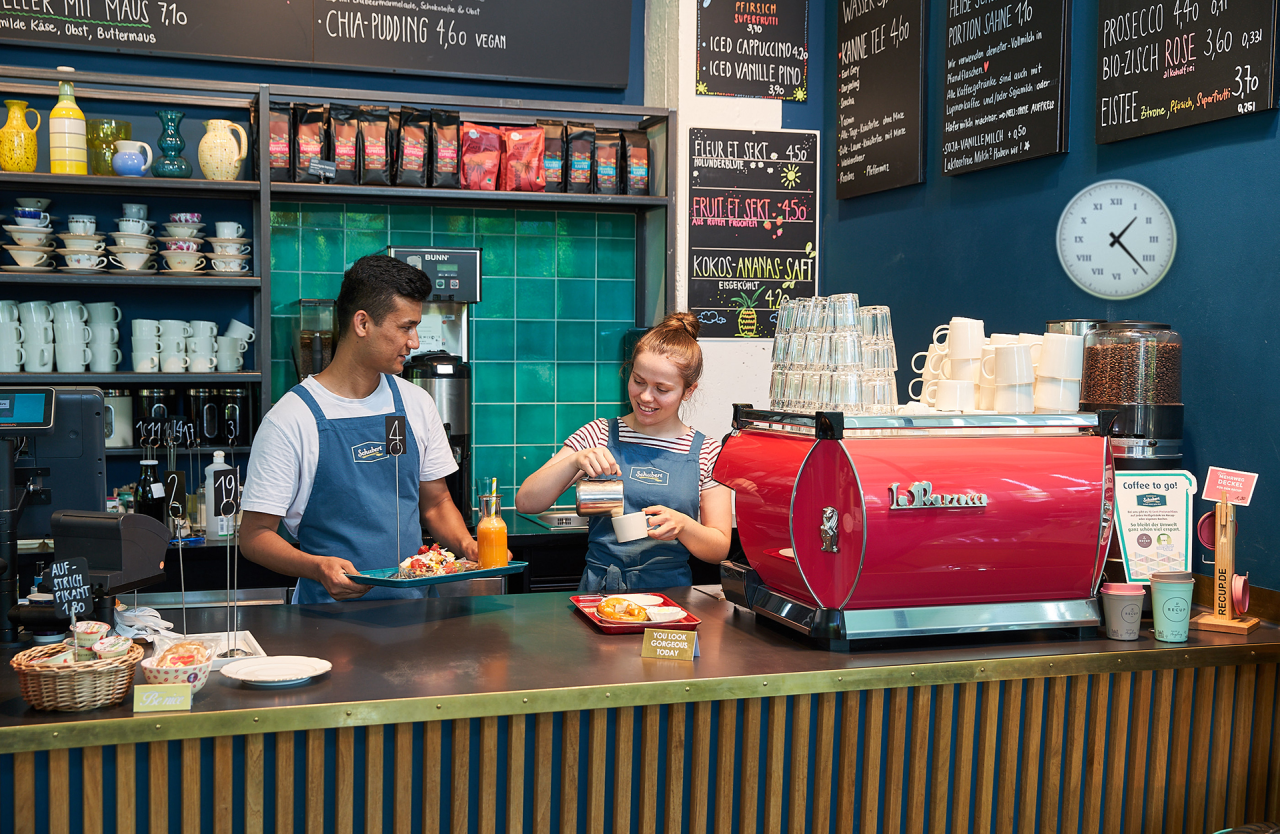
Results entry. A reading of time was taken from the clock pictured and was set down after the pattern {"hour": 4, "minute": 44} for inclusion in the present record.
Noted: {"hour": 1, "minute": 23}
